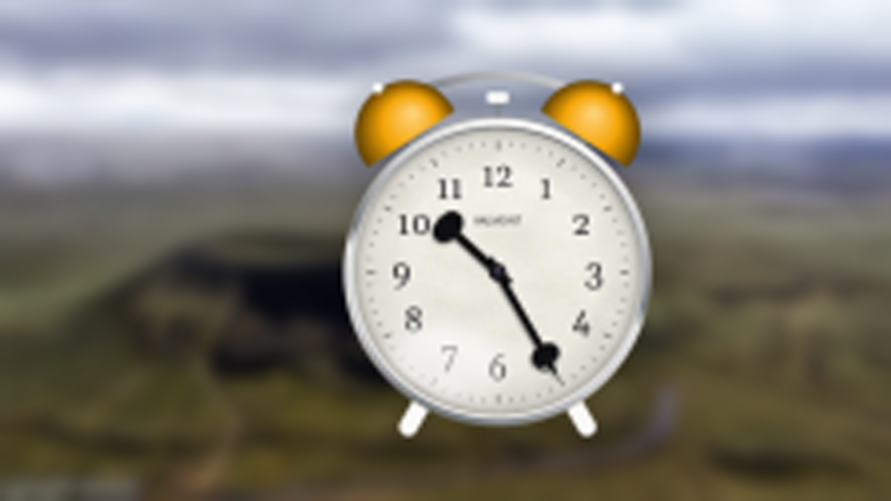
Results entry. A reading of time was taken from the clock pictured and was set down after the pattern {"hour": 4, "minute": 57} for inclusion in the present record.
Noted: {"hour": 10, "minute": 25}
